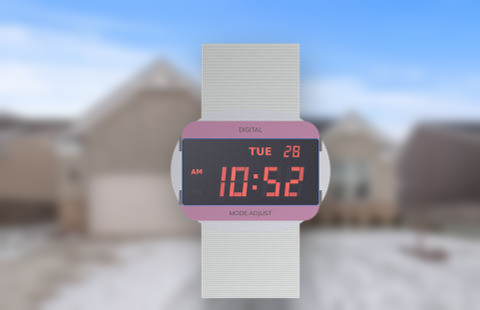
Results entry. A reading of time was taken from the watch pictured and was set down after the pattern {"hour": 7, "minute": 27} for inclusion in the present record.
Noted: {"hour": 10, "minute": 52}
